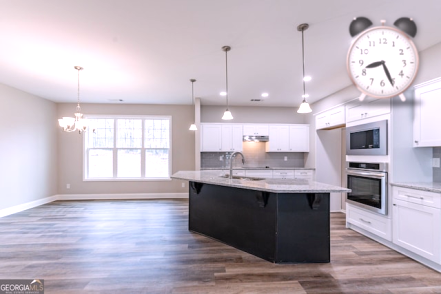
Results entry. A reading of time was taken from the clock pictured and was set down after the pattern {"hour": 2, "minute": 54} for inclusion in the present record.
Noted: {"hour": 8, "minute": 26}
